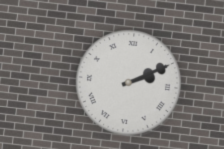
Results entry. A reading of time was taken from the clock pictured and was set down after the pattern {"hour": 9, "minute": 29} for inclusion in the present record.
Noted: {"hour": 2, "minute": 10}
